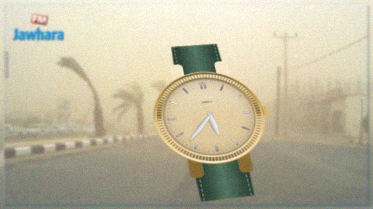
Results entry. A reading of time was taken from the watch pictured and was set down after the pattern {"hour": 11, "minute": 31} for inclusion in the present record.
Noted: {"hour": 5, "minute": 37}
